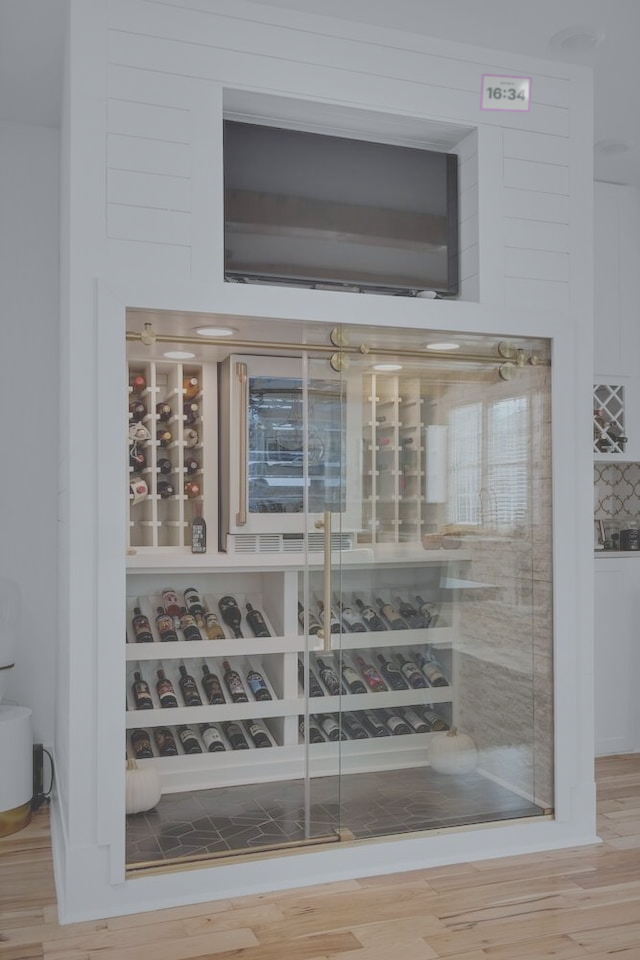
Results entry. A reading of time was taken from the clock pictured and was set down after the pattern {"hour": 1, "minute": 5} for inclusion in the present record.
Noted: {"hour": 16, "minute": 34}
